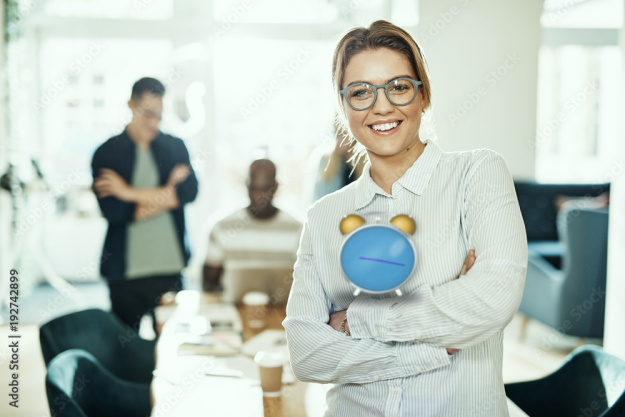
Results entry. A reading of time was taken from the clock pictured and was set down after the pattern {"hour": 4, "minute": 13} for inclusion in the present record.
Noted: {"hour": 9, "minute": 17}
